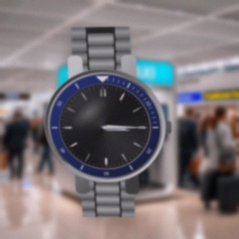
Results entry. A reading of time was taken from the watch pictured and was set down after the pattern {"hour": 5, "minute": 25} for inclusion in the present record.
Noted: {"hour": 3, "minute": 15}
